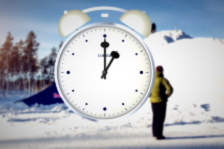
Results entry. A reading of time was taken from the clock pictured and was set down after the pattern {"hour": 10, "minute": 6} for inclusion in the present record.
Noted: {"hour": 1, "minute": 0}
